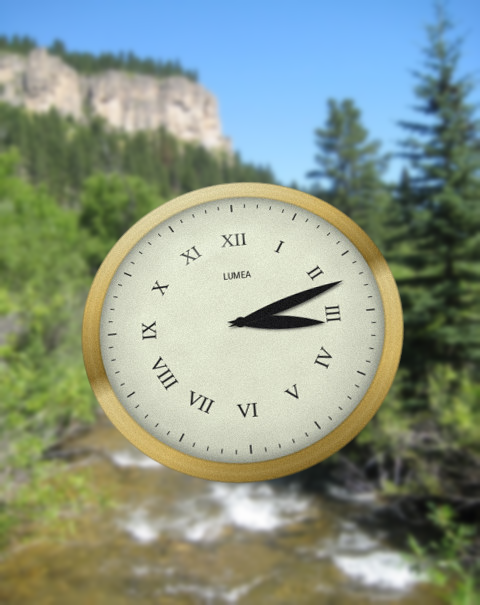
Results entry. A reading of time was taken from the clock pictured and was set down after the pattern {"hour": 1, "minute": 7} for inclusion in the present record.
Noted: {"hour": 3, "minute": 12}
